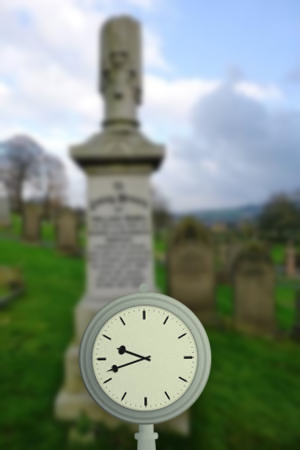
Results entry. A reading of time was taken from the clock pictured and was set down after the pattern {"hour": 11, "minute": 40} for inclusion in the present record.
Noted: {"hour": 9, "minute": 42}
